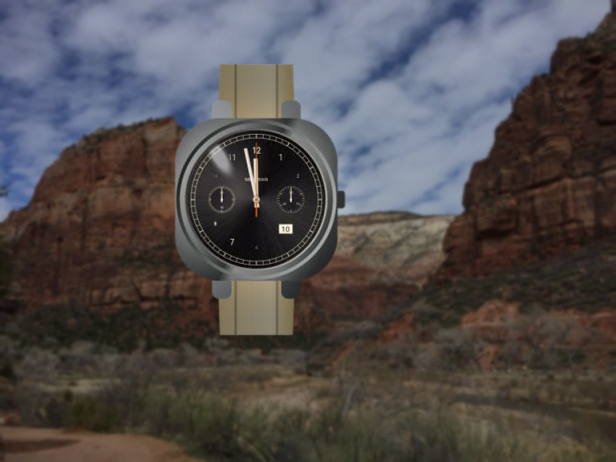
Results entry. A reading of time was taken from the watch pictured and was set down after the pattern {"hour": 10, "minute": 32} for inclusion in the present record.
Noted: {"hour": 11, "minute": 58}
